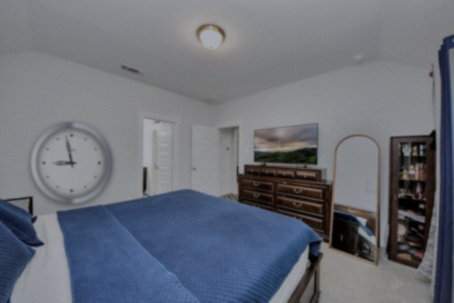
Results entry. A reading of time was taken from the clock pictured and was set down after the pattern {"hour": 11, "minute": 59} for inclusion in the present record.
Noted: {"hour": 8, "minute": 58}
